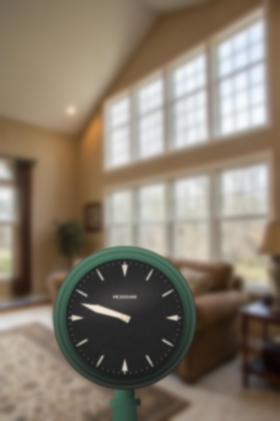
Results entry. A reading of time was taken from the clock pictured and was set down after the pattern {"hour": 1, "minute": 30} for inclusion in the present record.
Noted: {"hour": 9, "minute": 48}
